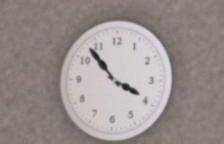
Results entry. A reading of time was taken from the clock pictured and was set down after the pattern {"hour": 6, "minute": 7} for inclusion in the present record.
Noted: {"hour": 3, "minute": 53}
